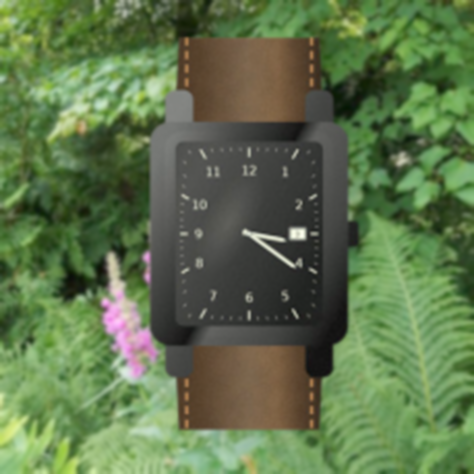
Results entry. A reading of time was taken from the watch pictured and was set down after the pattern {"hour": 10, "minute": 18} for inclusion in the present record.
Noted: {"hour": 3, "minute": 21}
